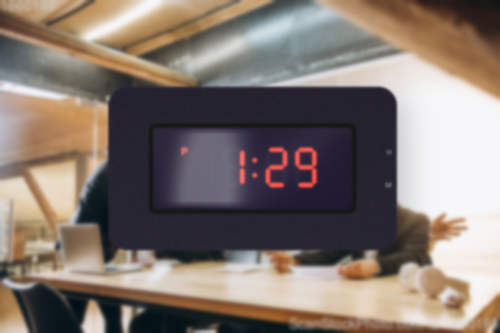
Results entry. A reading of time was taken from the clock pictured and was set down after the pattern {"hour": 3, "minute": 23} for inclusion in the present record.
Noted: {"hour": 1, "minute": 29}
